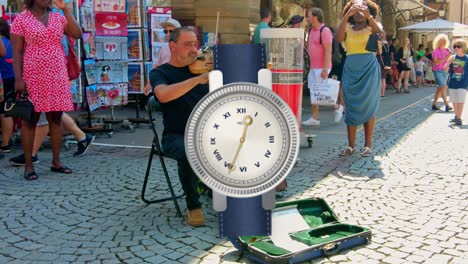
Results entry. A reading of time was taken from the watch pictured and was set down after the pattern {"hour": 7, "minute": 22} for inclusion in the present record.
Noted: {"hour": 12, "minute": 34}
